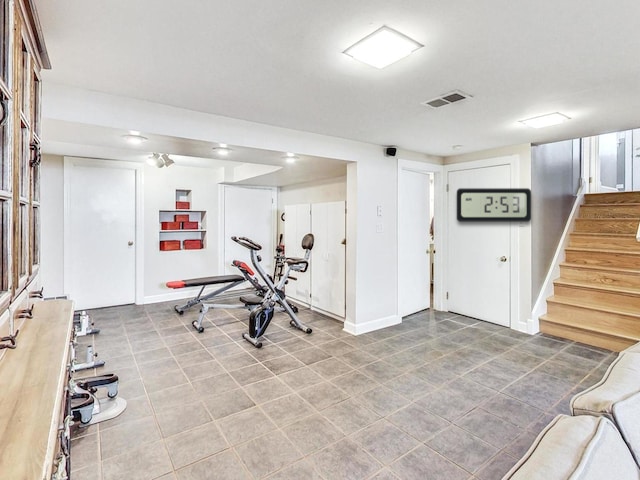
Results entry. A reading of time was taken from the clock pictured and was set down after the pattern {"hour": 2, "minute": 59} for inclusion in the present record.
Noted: {"hour": 2, "minute": 53}
